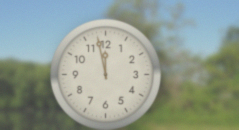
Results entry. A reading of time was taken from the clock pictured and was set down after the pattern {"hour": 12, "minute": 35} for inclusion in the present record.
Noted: {"hour": 11, "minute": 58}
